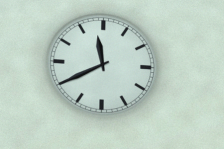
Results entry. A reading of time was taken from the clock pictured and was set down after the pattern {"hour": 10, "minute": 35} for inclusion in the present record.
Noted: {"hour": 11, "minute": 40}
